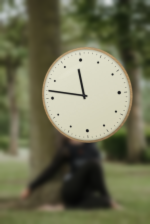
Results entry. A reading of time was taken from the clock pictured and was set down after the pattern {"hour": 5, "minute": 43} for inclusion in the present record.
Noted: {"hour": 11, "minute": 47}
